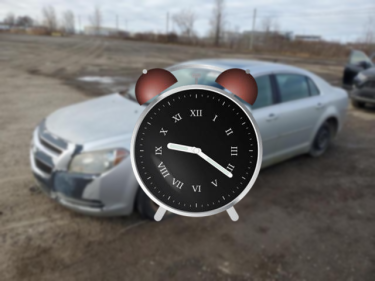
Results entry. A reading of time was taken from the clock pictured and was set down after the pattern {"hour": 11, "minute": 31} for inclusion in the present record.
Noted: {"hour": 9, "minute": 21}
